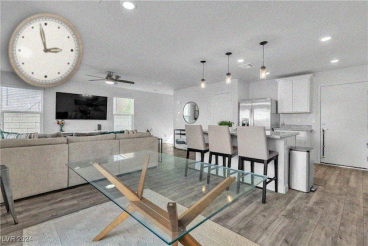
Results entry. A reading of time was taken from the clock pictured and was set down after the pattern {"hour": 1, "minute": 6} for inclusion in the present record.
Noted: {"hour": 2, "minute": 58}
